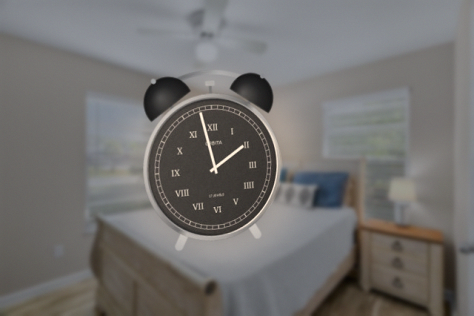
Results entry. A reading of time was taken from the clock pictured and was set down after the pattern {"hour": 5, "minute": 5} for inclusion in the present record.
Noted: {"hour": 1, "minute": 58}
